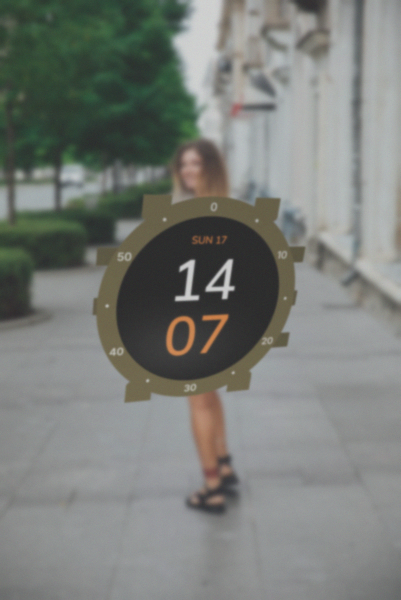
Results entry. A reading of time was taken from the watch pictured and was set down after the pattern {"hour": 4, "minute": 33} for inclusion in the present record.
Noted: {"hour": 14, "minute": 7}
